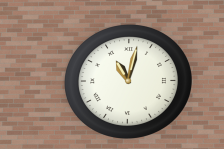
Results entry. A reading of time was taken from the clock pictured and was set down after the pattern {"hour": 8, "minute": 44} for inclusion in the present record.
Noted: {"hour": 11, "minute": 2}
